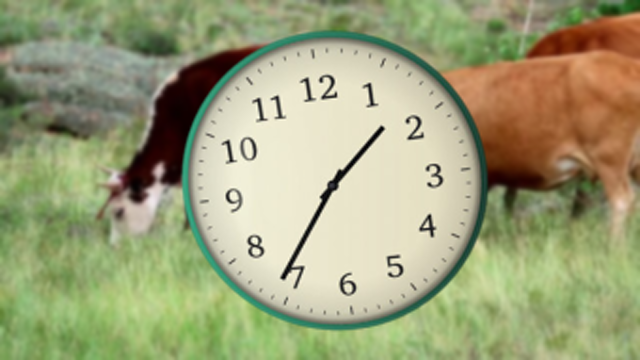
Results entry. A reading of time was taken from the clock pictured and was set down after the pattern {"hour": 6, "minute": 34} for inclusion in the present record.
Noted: {"hour": 1, "minute": 36}
